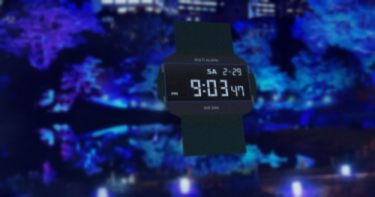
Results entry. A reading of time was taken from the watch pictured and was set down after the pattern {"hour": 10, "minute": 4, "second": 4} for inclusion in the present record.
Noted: {"hour": 9, "minute": 3, "second": 47}
